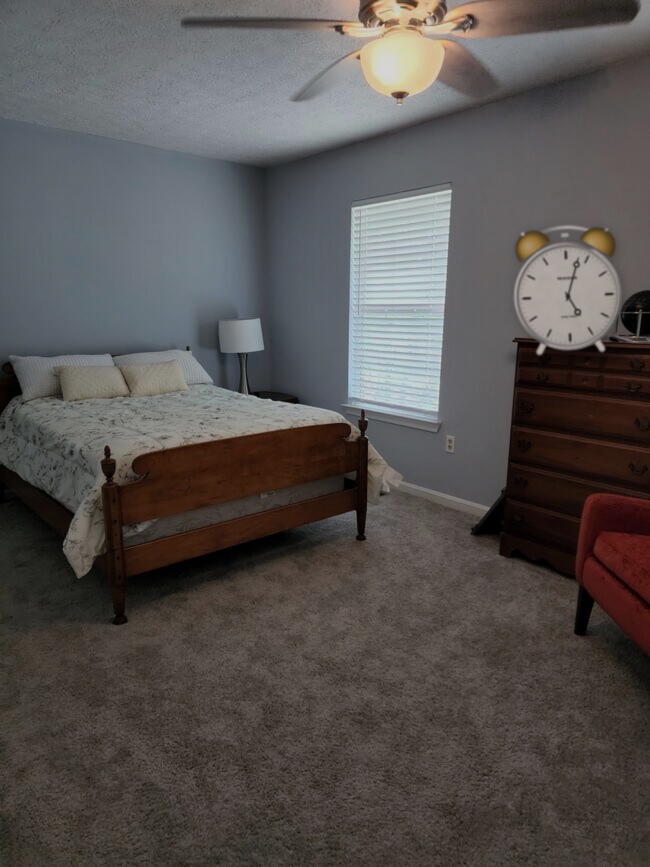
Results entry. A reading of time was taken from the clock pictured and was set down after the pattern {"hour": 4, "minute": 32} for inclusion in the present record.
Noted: {"hour": 5, "minute": 3}
